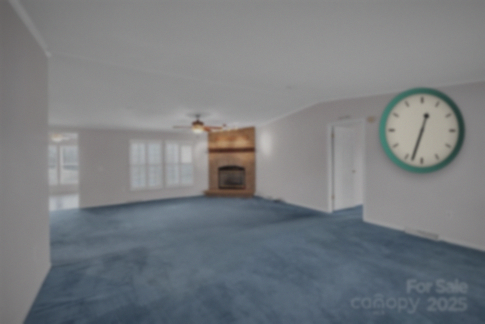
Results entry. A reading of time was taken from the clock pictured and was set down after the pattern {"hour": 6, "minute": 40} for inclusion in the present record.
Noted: {"hour": 12, "minute": 33}
